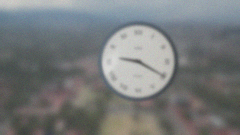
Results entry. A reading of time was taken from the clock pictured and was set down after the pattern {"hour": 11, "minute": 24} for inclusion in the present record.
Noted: {"hour": 9, "minute": 20}
